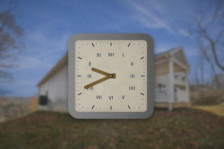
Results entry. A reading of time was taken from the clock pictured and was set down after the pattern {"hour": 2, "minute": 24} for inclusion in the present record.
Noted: {"hour": 9, "minute": 41}
